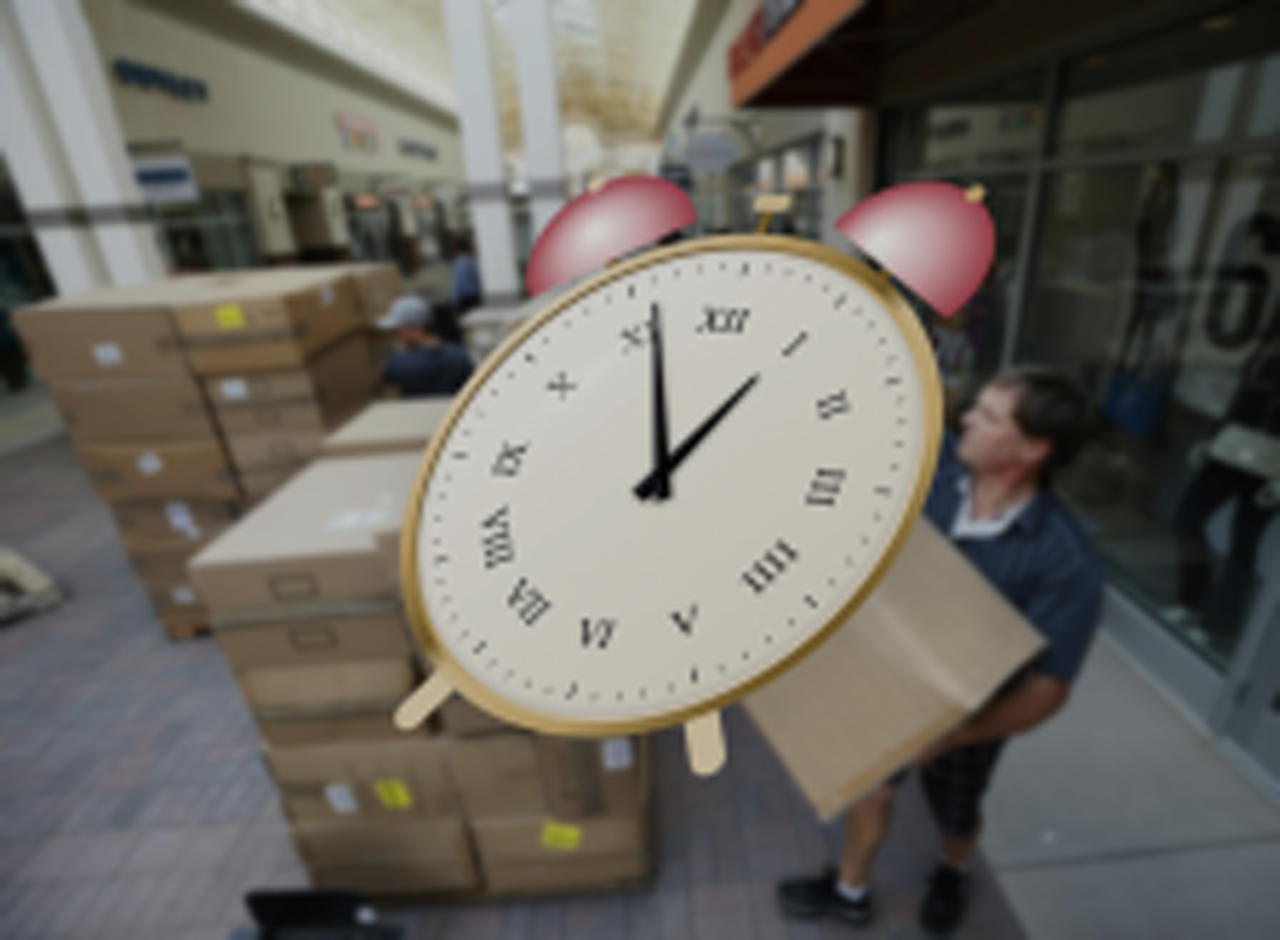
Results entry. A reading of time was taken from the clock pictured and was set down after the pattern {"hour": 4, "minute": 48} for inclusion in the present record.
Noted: {"hour": 12, "minute": 56}
